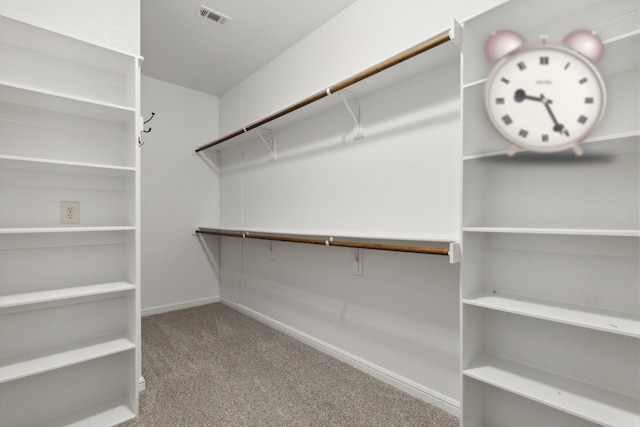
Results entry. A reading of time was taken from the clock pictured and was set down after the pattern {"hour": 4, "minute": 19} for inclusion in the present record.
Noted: {"hour": 9, "minute": 26}
